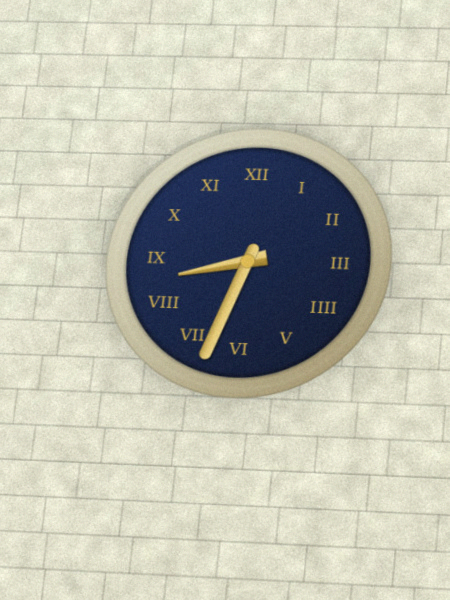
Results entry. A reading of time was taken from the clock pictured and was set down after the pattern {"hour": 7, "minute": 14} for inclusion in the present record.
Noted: {"hour": 8, "minute": 33}
